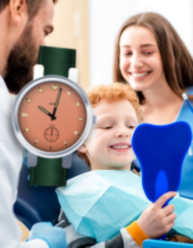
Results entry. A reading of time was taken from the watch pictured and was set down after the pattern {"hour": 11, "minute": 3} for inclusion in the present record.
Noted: {"hour": 10, "minute": 2}
